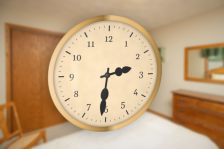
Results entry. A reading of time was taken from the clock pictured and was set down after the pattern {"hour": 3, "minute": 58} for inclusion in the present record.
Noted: {"hour": 2, "minute": 31}
